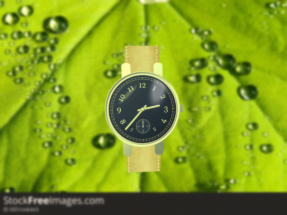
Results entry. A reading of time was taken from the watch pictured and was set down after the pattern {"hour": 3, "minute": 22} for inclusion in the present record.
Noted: {"hour": 2, "minute": 37}
